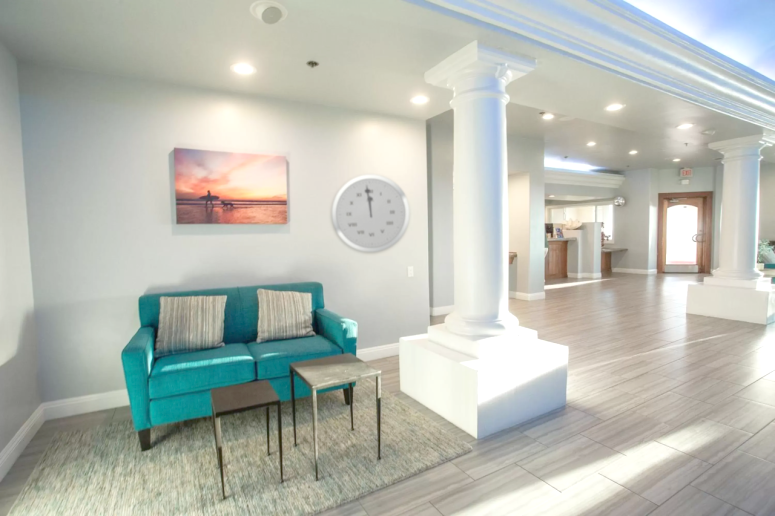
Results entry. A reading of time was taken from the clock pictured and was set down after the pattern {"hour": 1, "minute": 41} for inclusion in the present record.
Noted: {"hour": 11, "minute": 59}
